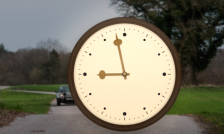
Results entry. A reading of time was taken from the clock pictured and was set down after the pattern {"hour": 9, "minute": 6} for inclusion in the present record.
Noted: {"hour": 8, "minute": 58}
